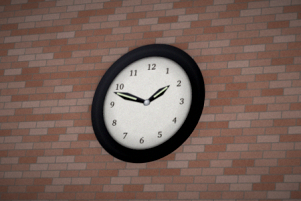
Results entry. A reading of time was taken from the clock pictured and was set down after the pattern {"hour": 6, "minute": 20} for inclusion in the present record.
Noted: {"hour": 1, "minute": 48}
